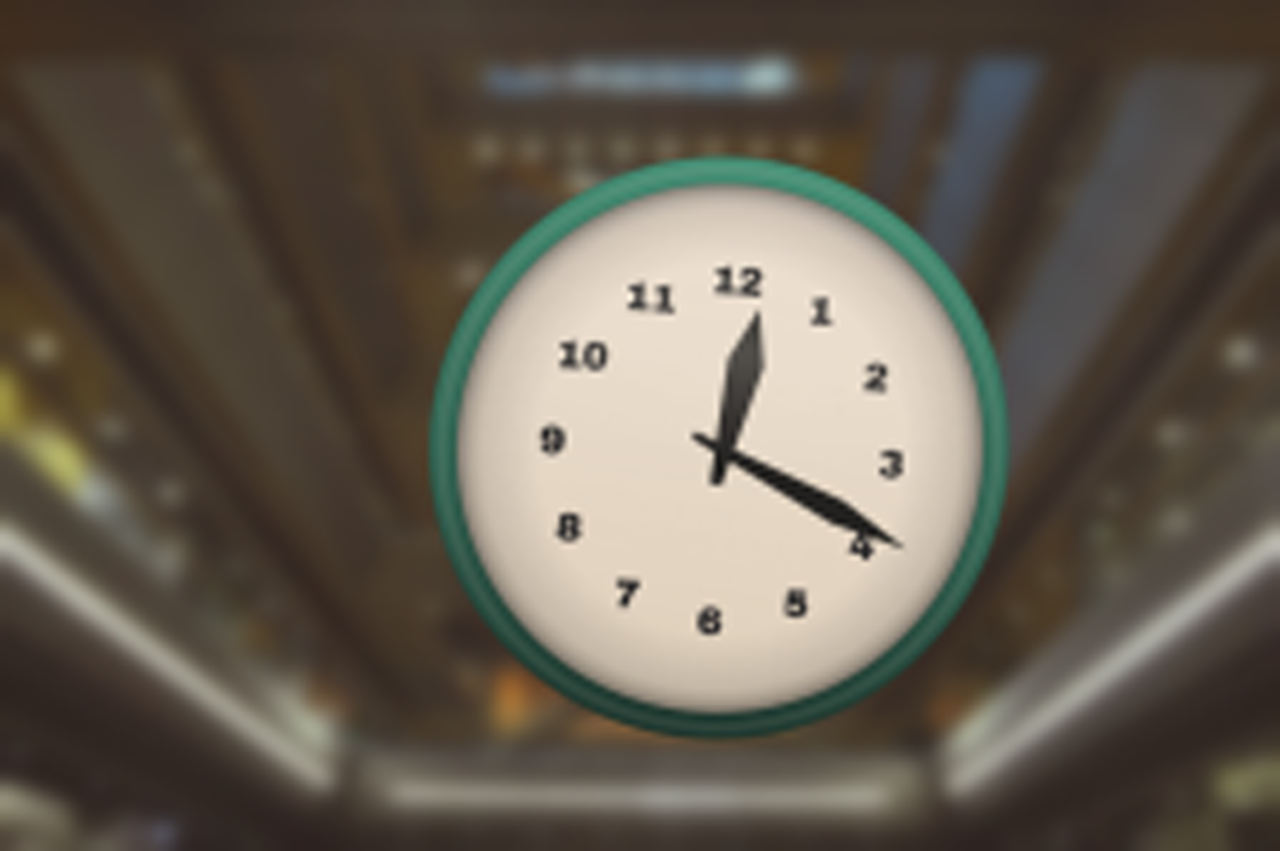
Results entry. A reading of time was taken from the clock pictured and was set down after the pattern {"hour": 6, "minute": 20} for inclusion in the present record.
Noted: {"hour": 12, "minute": 19}
